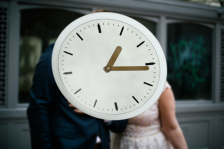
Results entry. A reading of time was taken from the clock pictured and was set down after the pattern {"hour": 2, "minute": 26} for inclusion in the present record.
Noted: {"hour": 1, "minute": 16}
